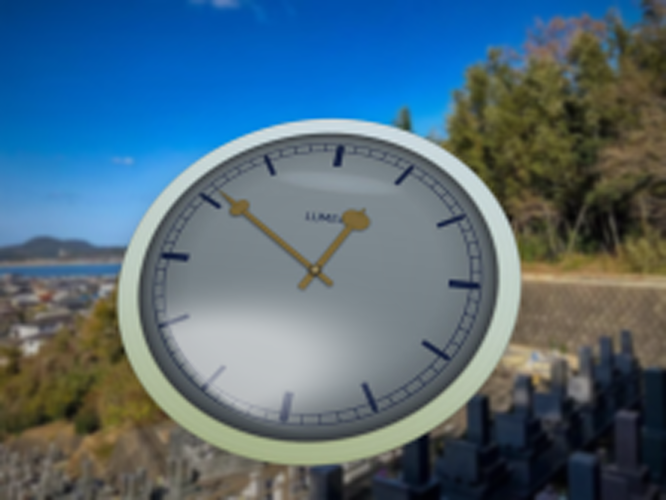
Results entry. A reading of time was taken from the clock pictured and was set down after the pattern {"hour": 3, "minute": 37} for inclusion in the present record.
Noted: {"hour": 12, "minute": 51}
